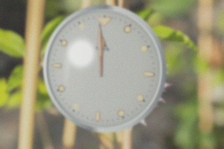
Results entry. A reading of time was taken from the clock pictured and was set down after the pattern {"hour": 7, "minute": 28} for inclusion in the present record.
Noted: {"hour": 11, "minute": 59}
